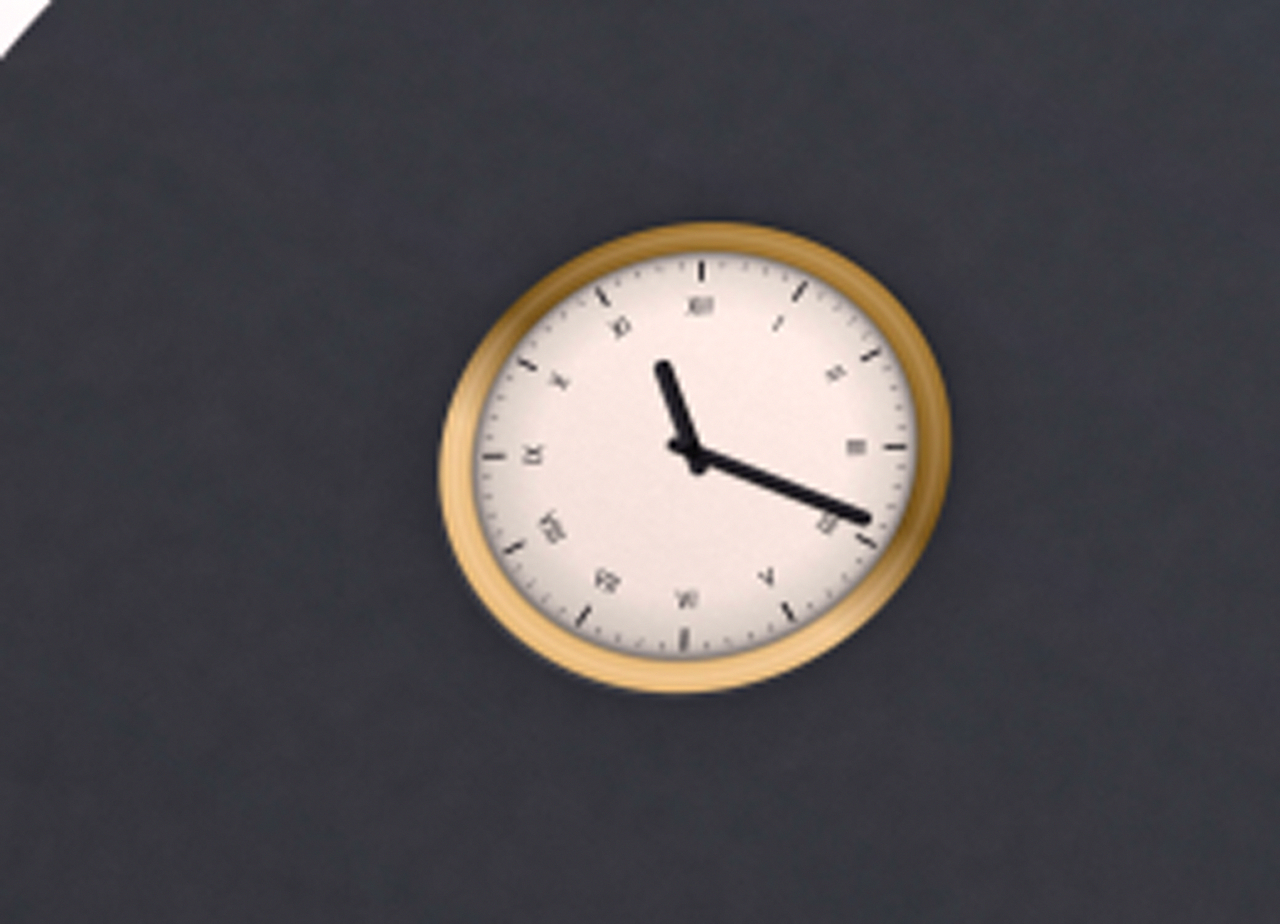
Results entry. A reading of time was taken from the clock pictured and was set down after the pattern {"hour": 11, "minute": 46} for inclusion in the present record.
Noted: {"hour": 11, "minute": 19}
